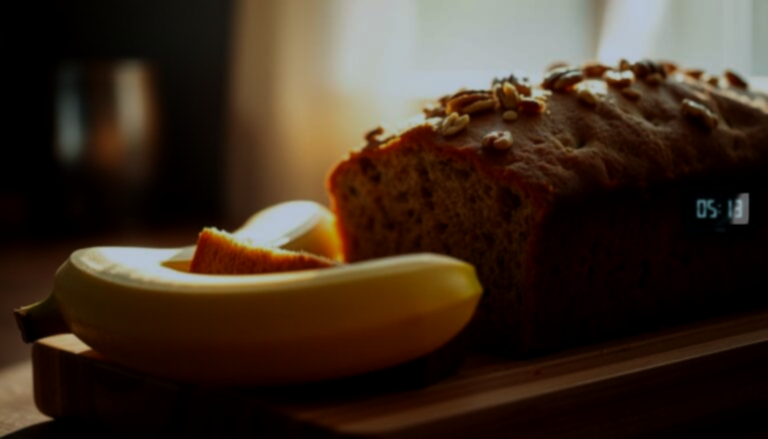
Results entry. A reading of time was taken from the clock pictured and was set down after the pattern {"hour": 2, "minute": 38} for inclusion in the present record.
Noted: {"hour": 5, "minute": 13}
